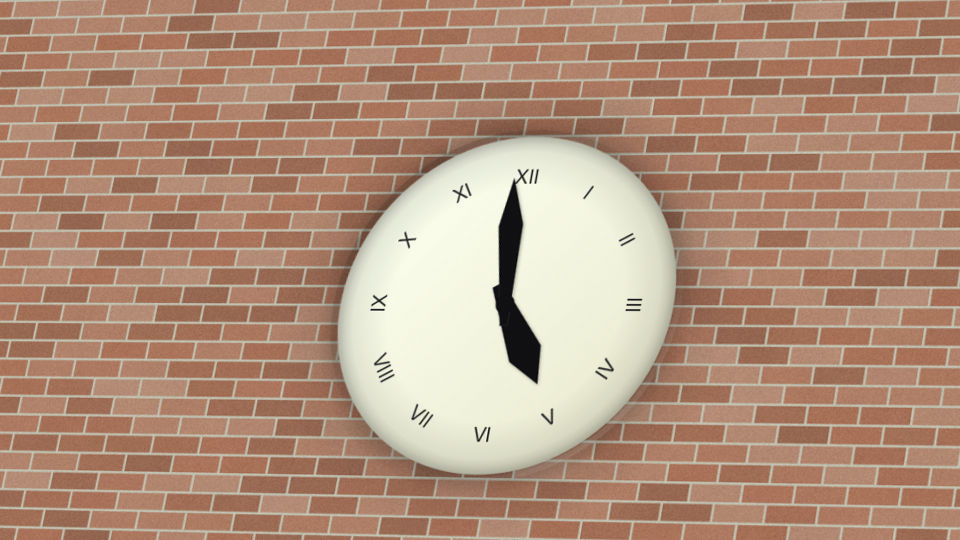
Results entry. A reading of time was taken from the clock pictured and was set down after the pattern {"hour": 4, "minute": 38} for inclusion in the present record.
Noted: {"hour": 4, "minute": 59}
